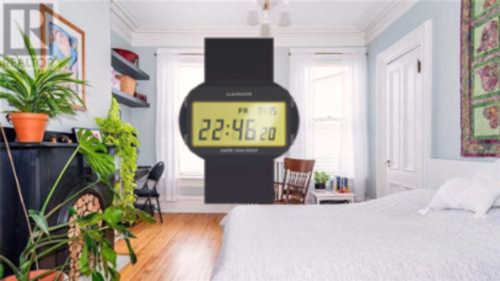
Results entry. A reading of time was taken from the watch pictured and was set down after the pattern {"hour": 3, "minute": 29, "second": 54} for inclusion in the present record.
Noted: {"hour": 22, "minute": 46, "second": 20}
